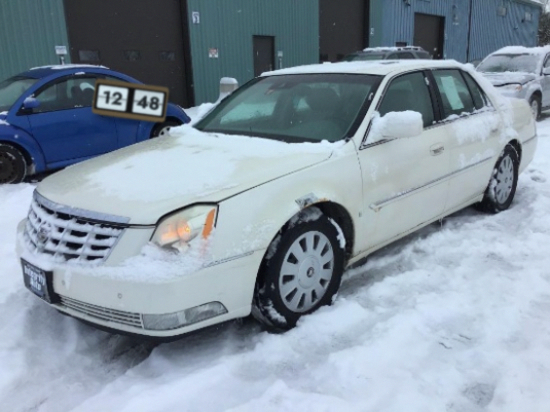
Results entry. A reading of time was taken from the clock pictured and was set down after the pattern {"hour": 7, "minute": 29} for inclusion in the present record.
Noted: {"hour": 12, "minute": 48}
